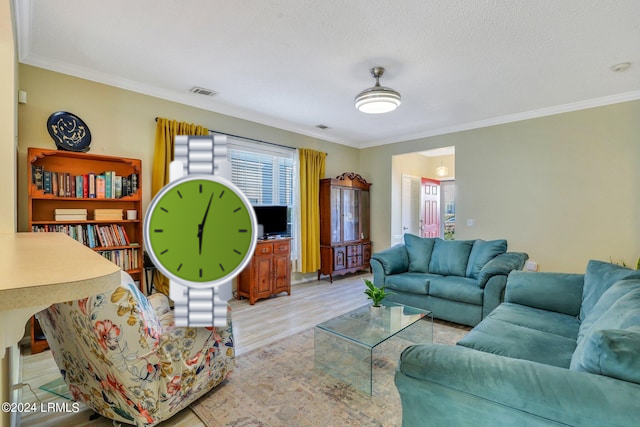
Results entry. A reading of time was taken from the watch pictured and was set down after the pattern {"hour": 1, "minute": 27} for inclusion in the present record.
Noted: {"hour": 6, "minute": 3}
